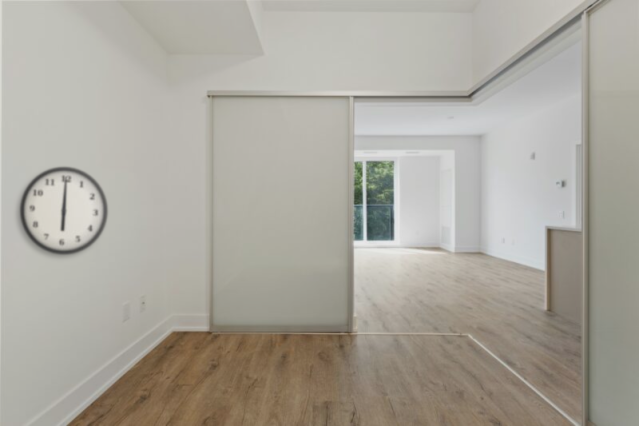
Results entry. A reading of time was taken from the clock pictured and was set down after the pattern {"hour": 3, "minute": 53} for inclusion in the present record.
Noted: {"hour": 6, "minute": 0}
